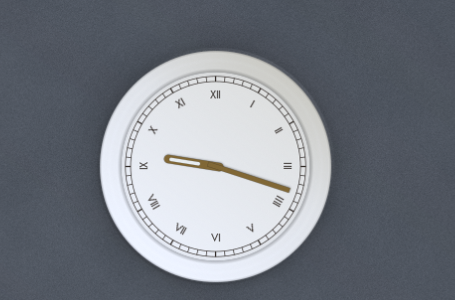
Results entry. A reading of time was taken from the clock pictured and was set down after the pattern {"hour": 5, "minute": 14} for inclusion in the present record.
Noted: {"hour": 9, "minute": 18}
